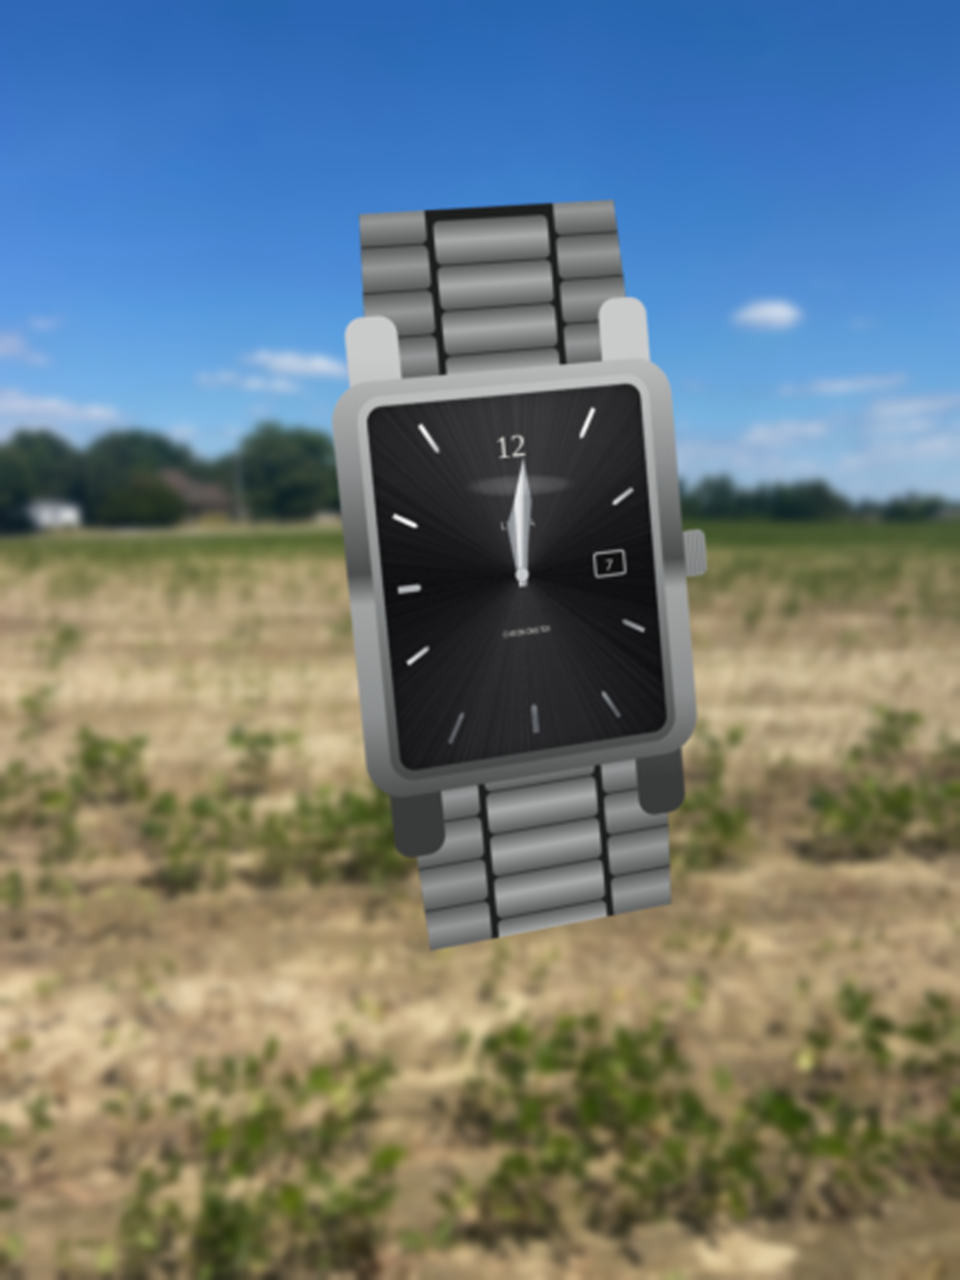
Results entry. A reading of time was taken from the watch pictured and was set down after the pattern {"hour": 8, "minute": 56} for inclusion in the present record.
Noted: {"hour": 12, "minute": 1}
